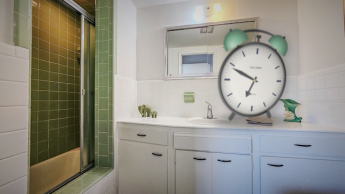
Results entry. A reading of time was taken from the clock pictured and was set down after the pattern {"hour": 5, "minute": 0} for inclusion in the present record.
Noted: {"hour": 6, "minute": 49}
